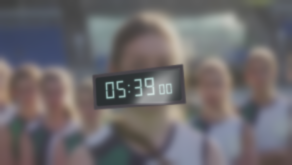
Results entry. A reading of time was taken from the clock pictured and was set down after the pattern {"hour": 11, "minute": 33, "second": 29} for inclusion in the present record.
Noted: {"hour": 5, "minute": 39, "second": 0}
